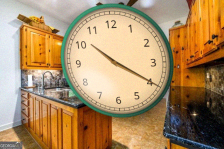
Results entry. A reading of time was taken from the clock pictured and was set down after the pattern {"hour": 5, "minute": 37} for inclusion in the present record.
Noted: {"hour": 10, "minute": 20}
